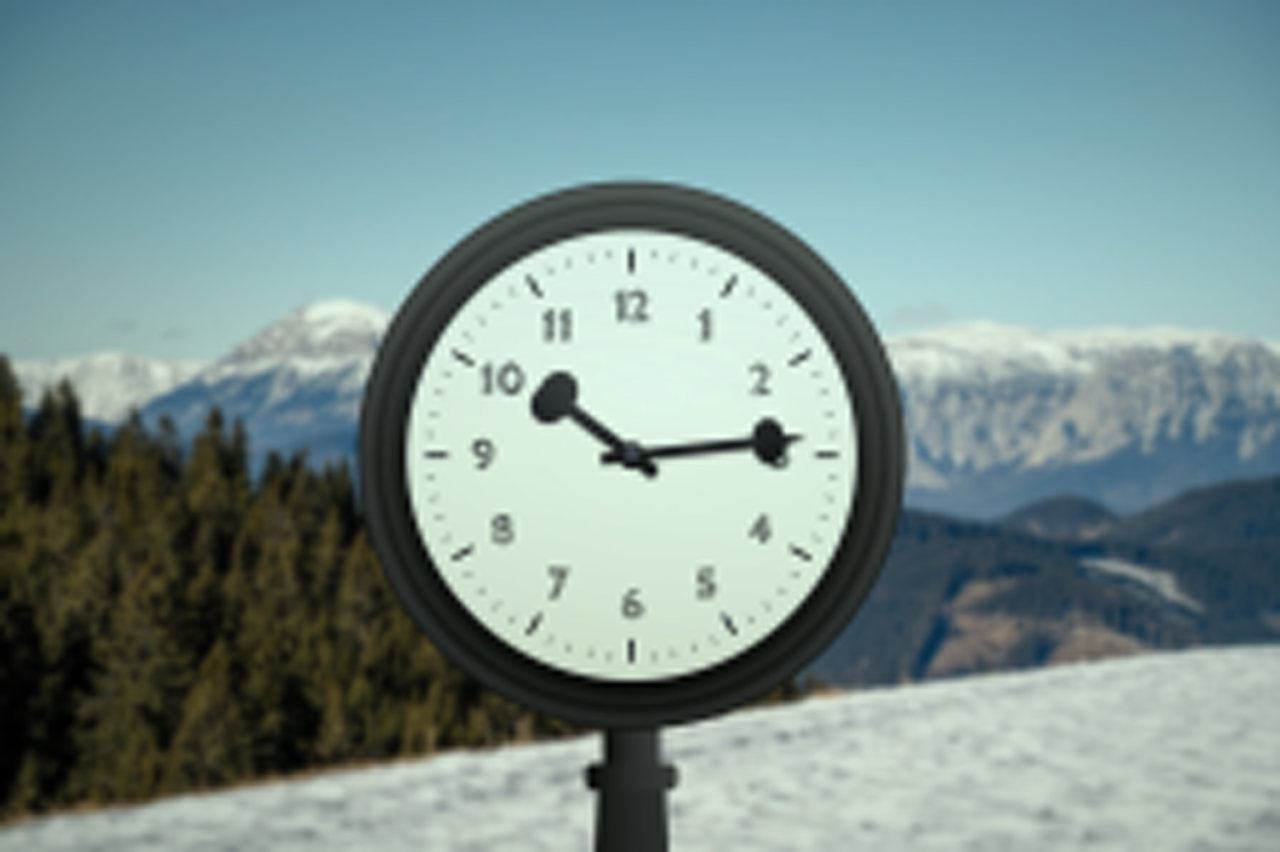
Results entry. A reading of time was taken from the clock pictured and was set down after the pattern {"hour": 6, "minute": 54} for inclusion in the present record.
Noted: {"hour": 10, "minute": 14}
